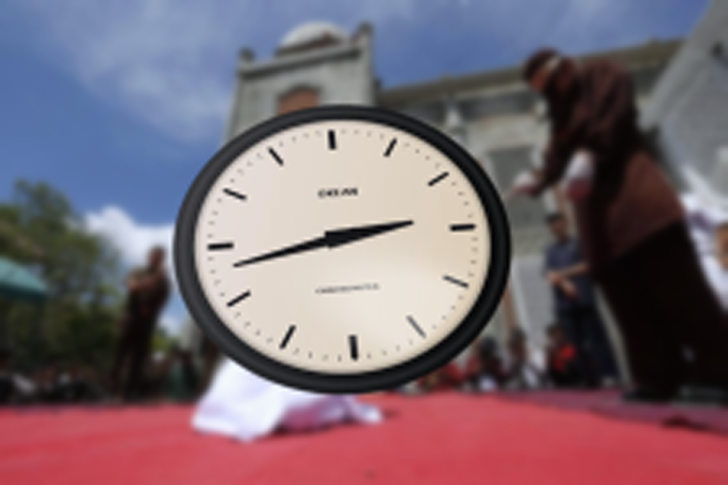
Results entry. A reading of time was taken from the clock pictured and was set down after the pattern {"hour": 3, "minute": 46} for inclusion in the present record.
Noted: {"hour": 2, "minute": 43}
